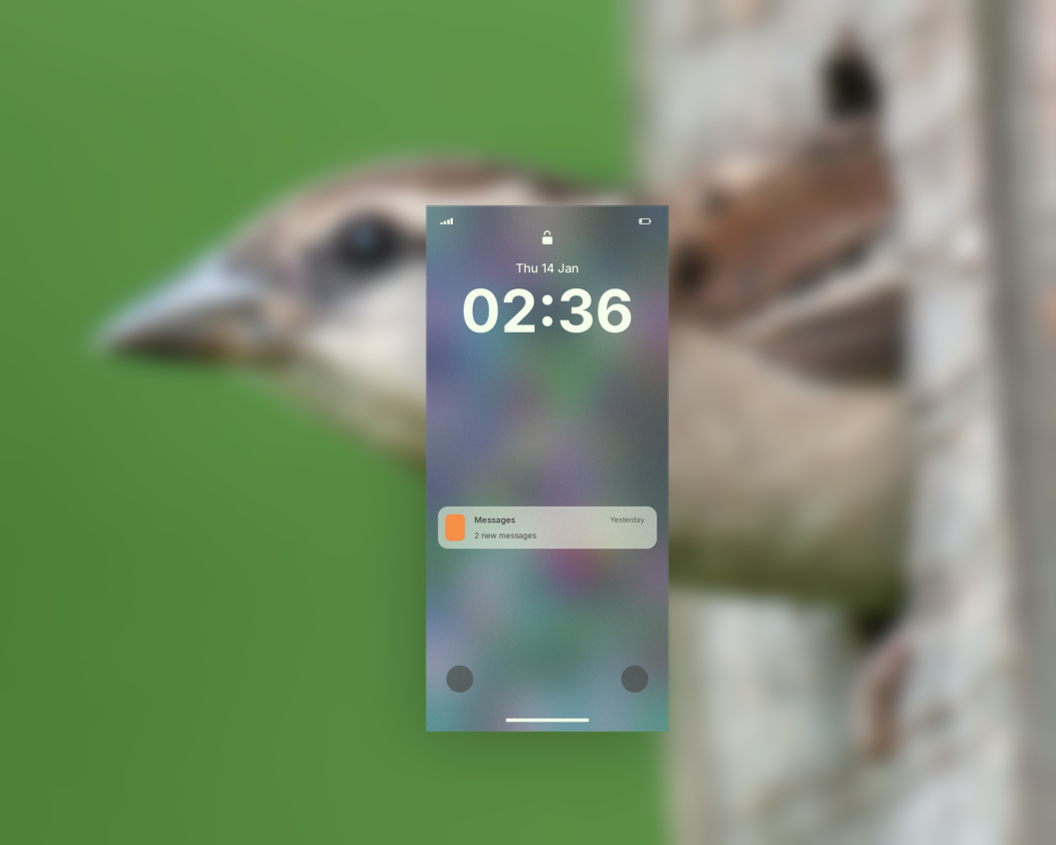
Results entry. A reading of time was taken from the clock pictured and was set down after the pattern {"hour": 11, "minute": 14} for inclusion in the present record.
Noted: {"hour": 2, "minute": 36}
